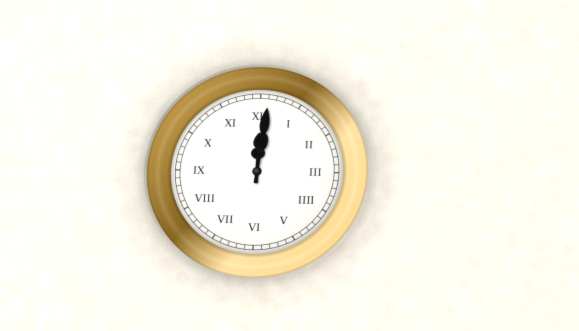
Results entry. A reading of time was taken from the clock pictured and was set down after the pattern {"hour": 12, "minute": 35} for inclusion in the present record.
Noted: {"hour": 12, "minute": 1}
